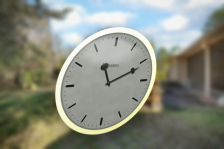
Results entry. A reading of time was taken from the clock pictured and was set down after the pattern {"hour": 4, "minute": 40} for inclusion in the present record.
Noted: {"hour": 11, "minute": 11}
